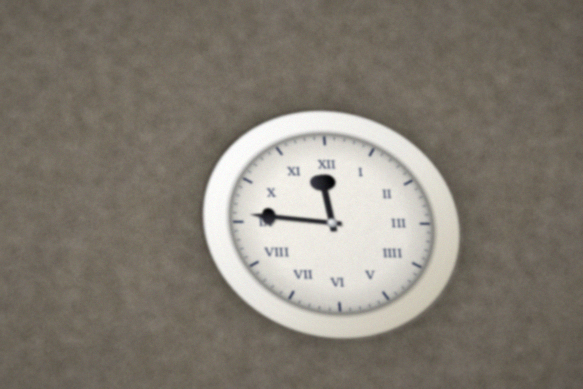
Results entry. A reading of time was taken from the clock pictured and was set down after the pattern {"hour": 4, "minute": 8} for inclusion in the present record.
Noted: {"hour": 11, "minute": 46}
